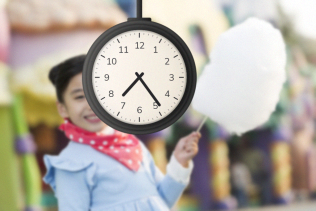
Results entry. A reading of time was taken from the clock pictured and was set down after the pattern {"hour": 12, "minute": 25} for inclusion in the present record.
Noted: {"hour": 7, "minute": 24}
